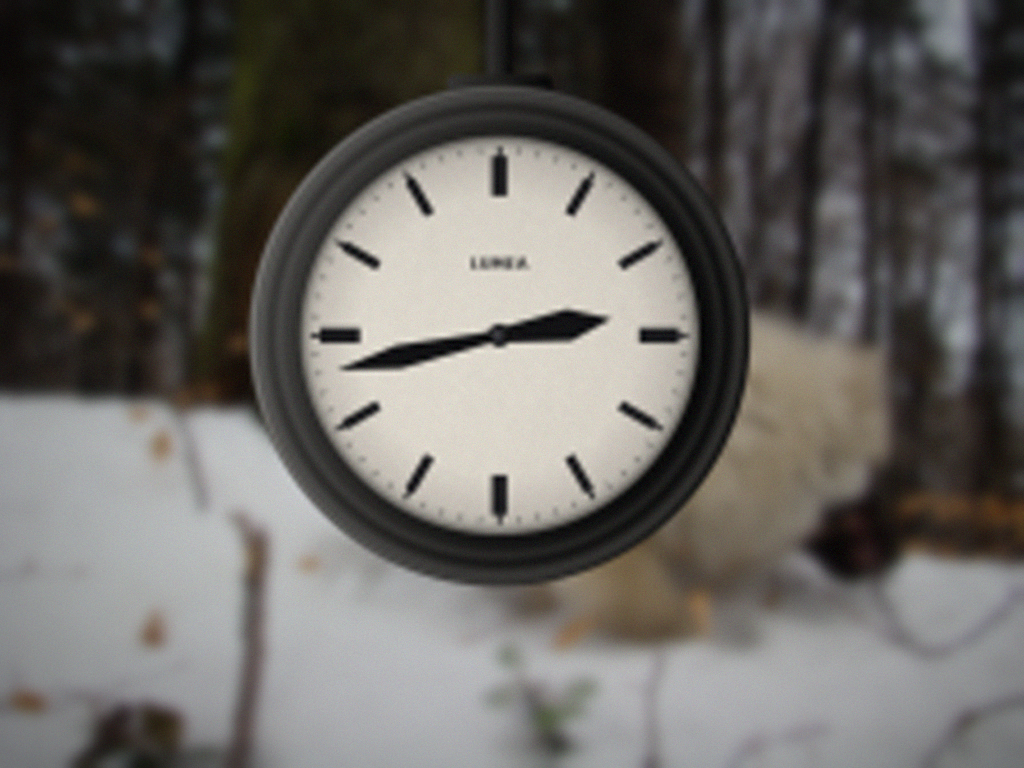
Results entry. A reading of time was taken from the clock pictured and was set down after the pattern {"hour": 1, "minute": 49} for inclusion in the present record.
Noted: {"hour": 2, "minute": 43}
